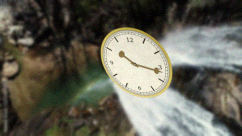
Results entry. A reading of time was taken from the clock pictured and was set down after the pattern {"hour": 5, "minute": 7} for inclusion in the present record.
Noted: {"hour": 10, "minute": 17}
